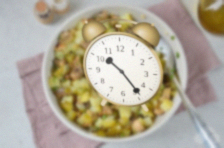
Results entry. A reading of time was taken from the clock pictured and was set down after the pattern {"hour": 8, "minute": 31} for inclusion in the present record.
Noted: {"hour": 10, "minute": 24}
